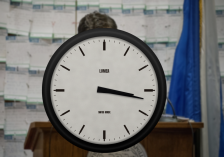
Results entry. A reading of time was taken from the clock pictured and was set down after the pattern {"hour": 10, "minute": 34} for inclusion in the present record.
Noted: {"hour": 3, "minute": 17}
